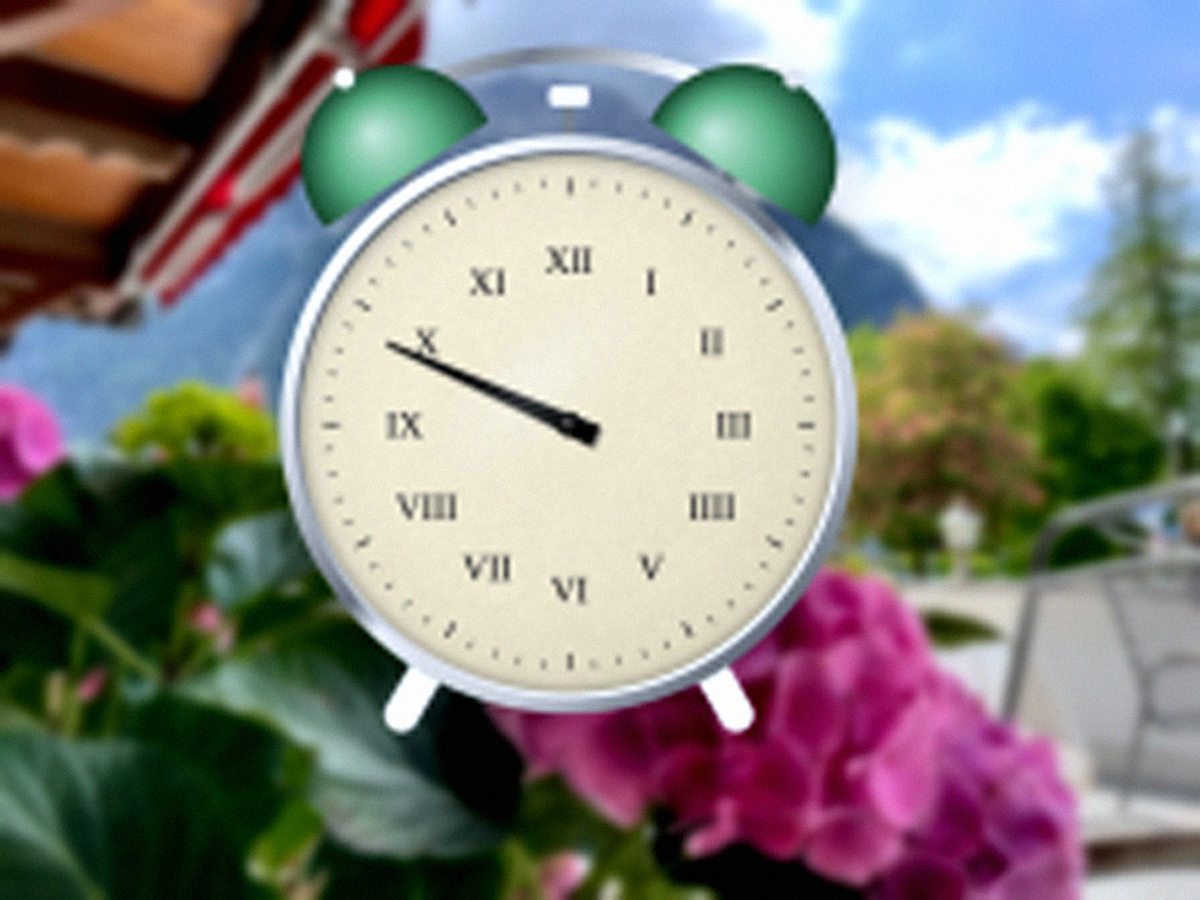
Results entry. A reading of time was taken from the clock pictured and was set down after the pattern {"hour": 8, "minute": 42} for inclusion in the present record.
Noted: {"hour": 9, "minute": 49}
